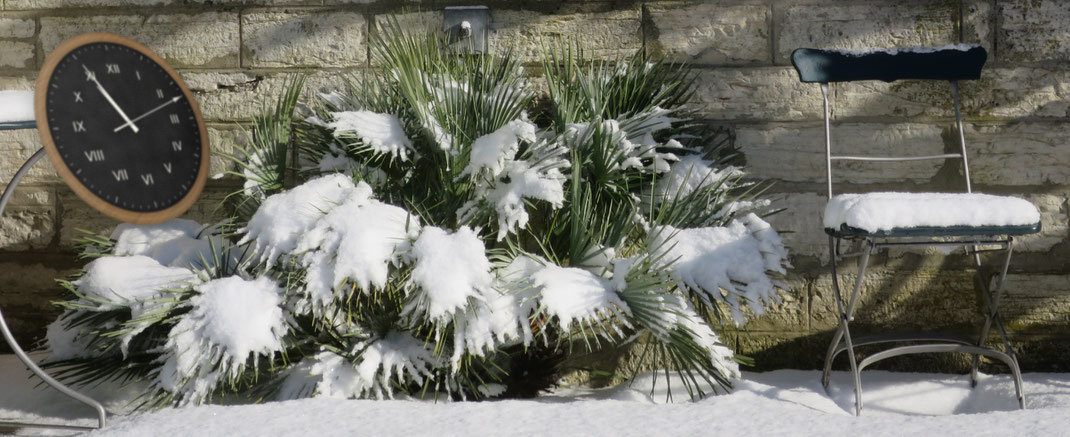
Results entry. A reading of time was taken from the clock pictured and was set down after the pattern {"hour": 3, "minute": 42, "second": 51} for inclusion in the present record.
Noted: {"hour": 10, "minute": 55, "second": 12}
